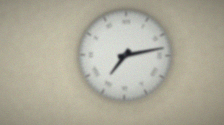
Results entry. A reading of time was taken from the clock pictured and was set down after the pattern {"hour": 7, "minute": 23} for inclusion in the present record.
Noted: {"hour": 7, "minute": 13}
